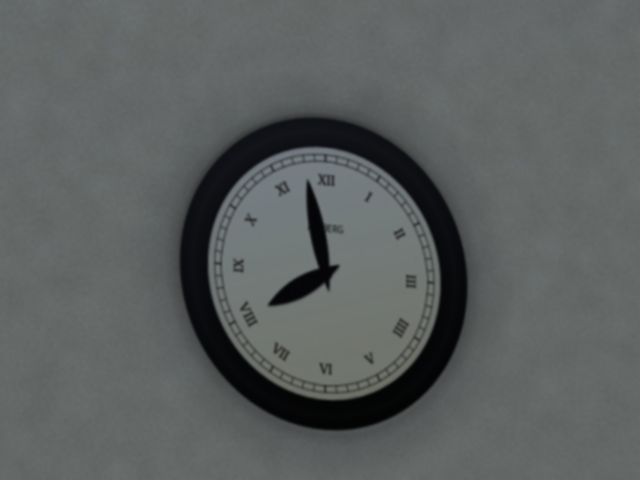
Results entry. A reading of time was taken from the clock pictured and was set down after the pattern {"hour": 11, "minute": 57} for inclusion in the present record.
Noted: {"hour": 7, "minute": 58}
